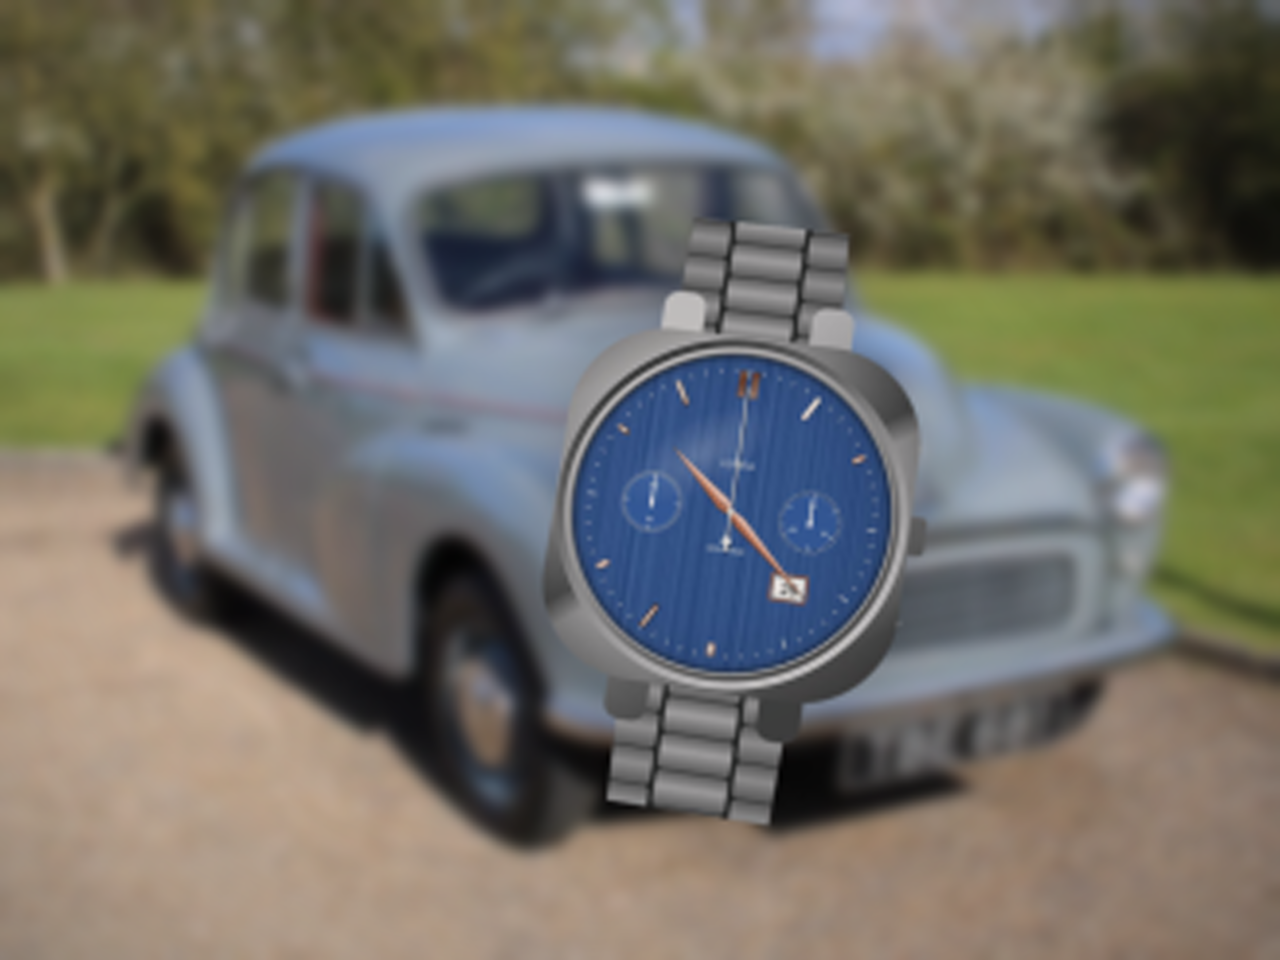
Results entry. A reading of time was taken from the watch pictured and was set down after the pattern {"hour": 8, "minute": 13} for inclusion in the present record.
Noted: {"hour": 10, "minute": 22}
